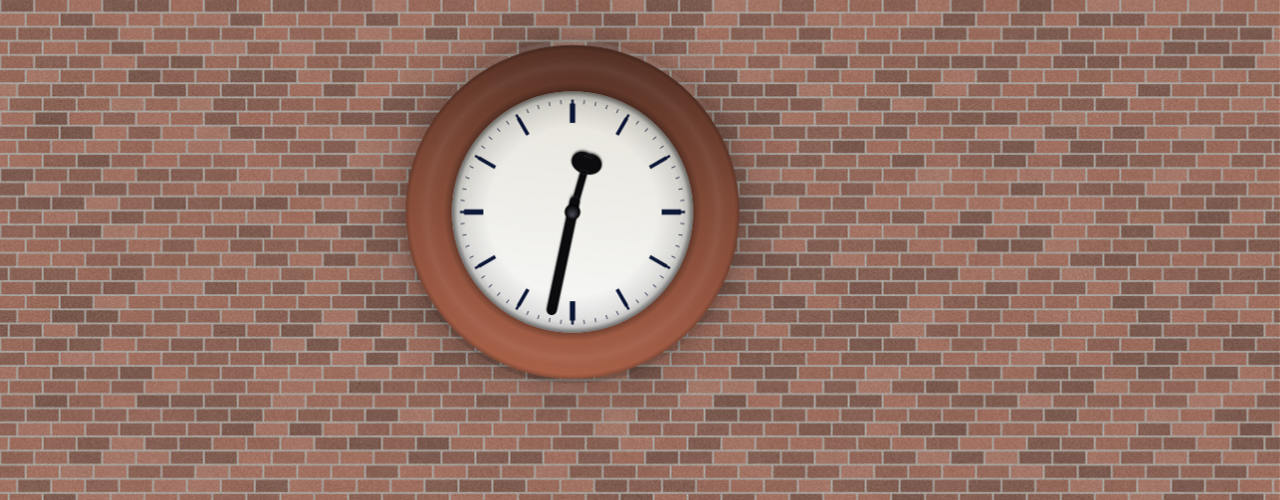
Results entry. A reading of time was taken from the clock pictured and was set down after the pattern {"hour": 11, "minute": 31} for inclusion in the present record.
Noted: {"hour": 12, "minute": 32}
